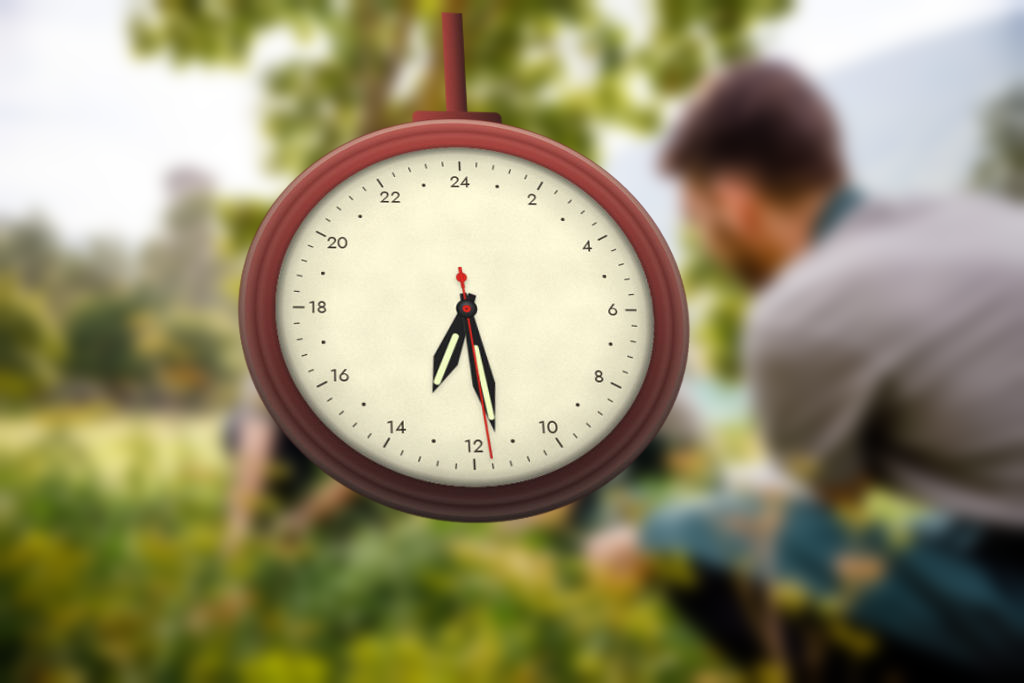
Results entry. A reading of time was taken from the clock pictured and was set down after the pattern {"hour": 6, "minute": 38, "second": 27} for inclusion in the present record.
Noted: {"hour": 13, "minute": 28, "second": 29}
